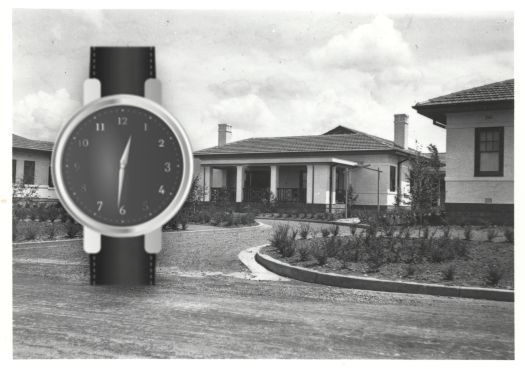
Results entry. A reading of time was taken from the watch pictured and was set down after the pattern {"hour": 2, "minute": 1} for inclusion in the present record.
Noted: {"hour": 12, "minute": 31}
